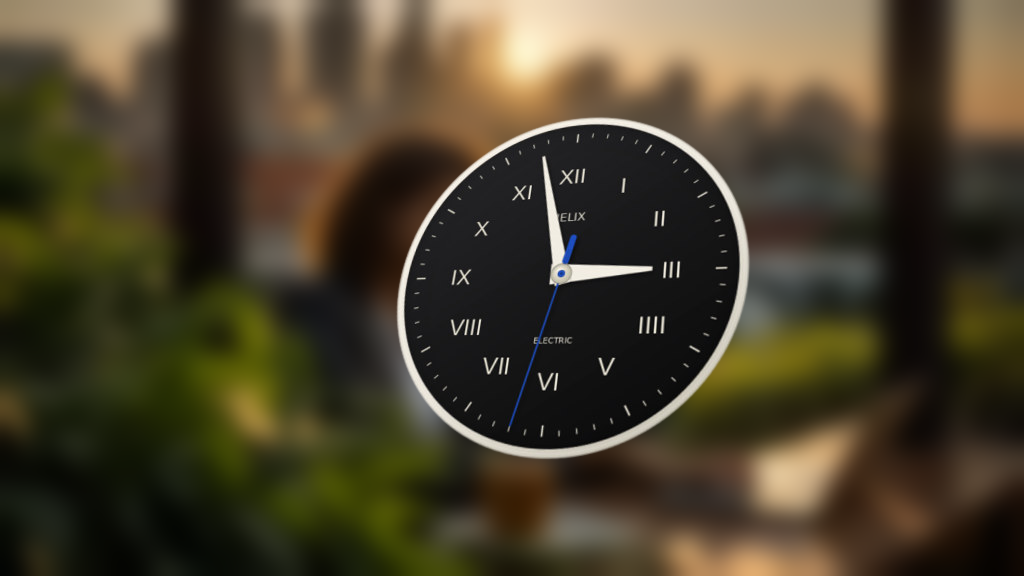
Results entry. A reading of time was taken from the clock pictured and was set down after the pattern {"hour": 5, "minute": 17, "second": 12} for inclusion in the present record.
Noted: {"hour": 2, "minute": 57, "second": 32}
